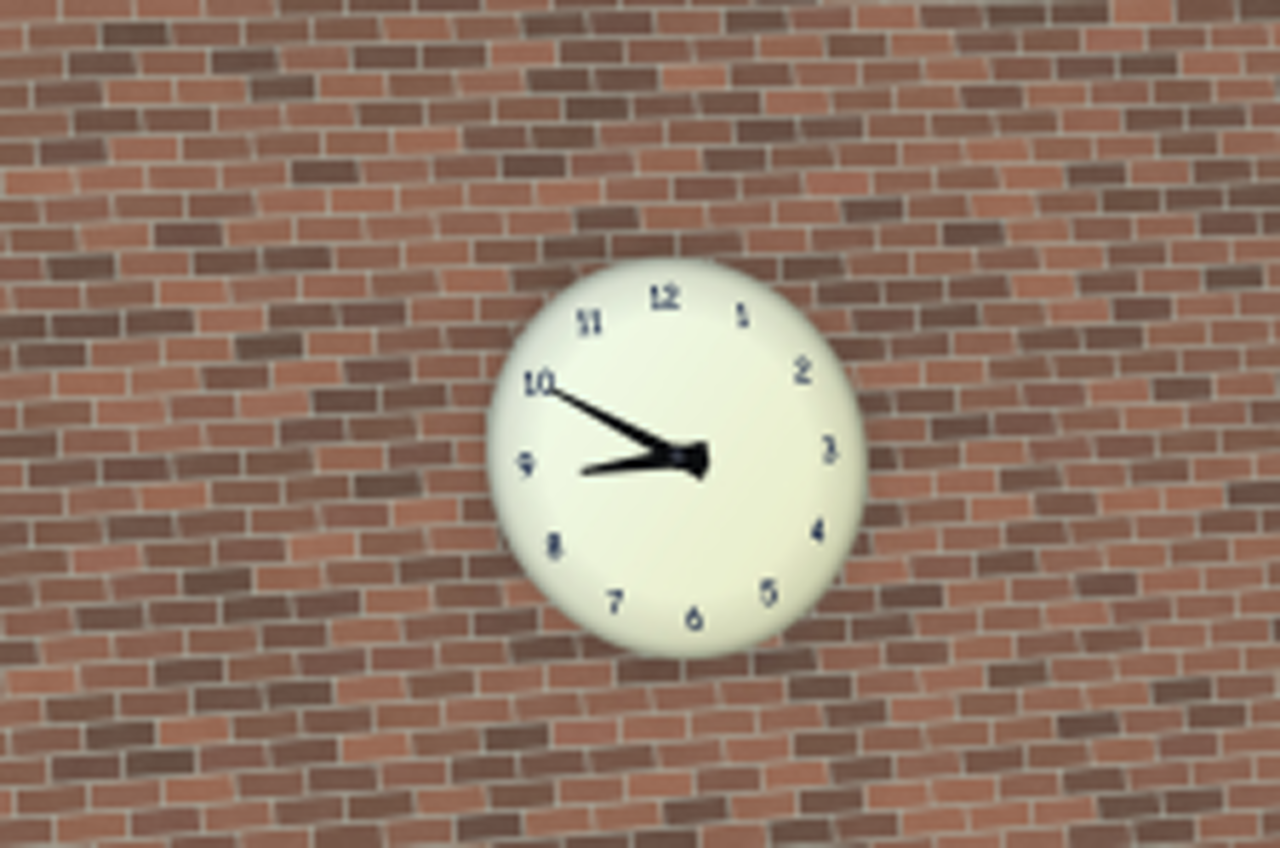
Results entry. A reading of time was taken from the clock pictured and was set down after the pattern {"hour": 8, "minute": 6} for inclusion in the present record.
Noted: {"hour": 8, "minute": 50}
